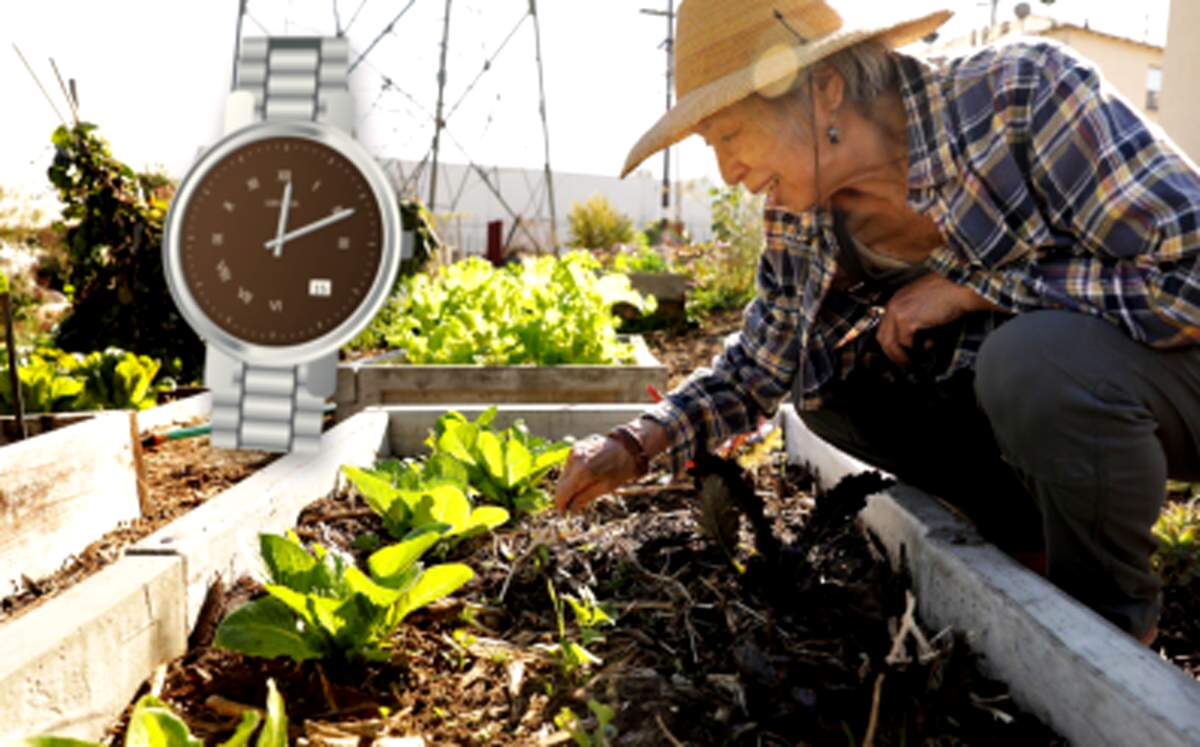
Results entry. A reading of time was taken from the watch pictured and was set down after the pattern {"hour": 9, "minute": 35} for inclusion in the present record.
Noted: {"hour": 12, "minute": 11}
